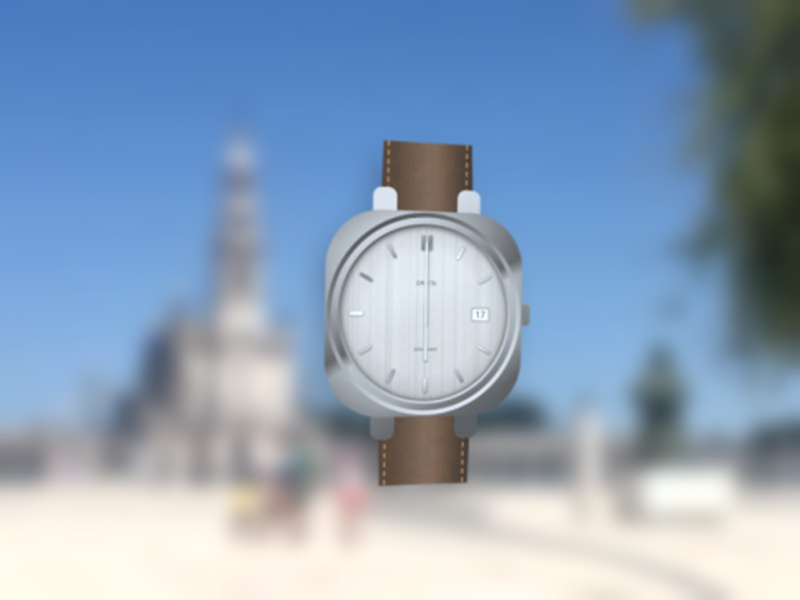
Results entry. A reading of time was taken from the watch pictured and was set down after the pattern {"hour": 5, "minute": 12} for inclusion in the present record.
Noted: {"hour": 6, "minute": 0}
